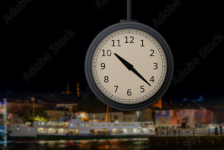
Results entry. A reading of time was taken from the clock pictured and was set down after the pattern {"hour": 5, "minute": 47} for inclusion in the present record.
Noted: {"hour": 10, "minute": 22}
